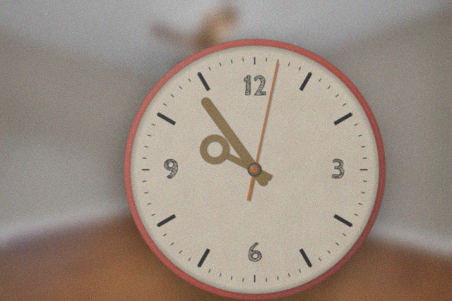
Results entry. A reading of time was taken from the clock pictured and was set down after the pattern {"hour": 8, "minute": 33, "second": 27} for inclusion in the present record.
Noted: {"hour": 9, "minute": 54, "second": 2}
